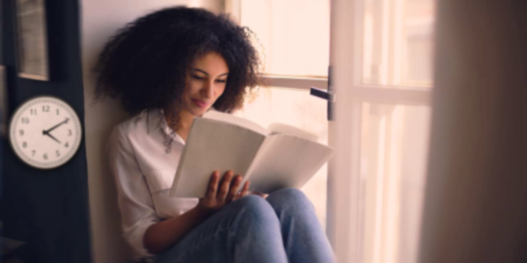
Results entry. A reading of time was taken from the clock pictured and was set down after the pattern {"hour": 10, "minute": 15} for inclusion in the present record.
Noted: {"hour": 4, "minute": 10}
